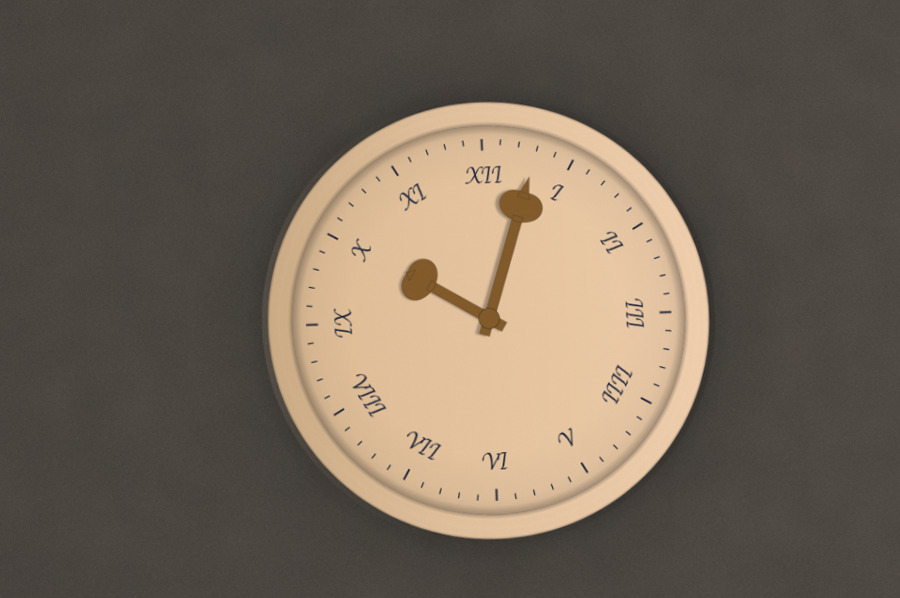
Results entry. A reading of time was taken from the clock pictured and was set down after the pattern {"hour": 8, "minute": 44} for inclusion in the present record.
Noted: {"hour": 10, "minute": 3}
